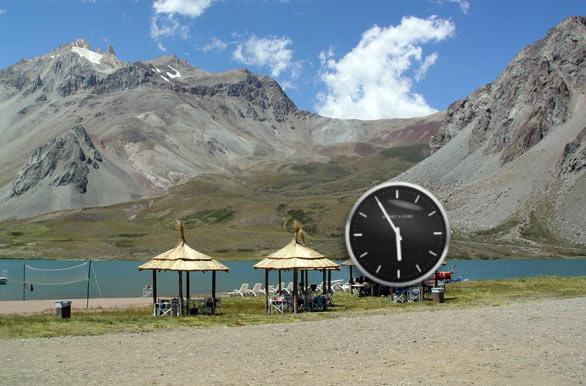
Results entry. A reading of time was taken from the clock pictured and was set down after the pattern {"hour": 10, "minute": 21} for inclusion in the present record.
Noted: {"hour": 5, "minute": 55}
